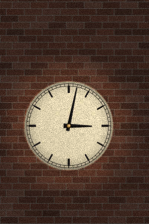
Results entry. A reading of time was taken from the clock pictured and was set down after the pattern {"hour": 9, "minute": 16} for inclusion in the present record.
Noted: {"hour": 3, "minute": 2}
